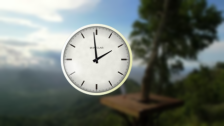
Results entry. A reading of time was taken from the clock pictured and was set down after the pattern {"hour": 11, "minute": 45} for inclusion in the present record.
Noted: {"hour": 1, "minute": 59}
